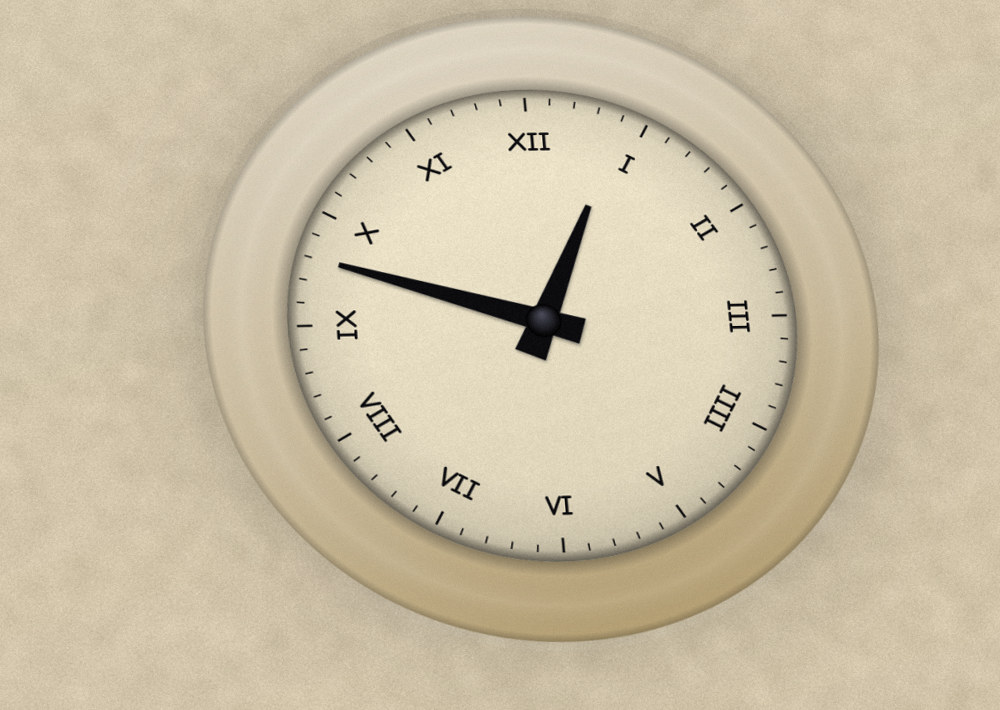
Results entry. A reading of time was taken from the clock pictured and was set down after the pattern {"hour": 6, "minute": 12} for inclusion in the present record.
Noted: {"hour": 12, "minute": 48}
